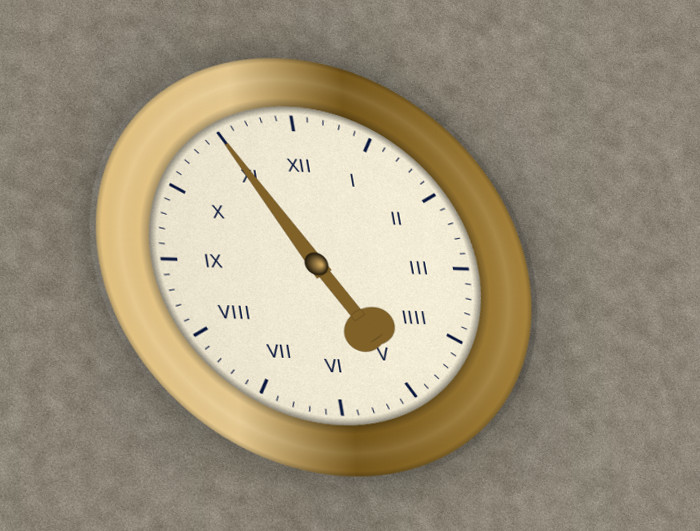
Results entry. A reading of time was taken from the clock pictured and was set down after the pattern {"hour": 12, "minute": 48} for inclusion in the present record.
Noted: {"hour": 4, "minute": 55}
